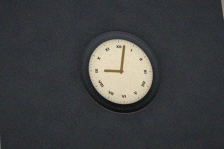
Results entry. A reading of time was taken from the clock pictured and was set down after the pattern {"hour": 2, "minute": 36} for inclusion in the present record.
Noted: {"hour": 9, "minute": 2}
